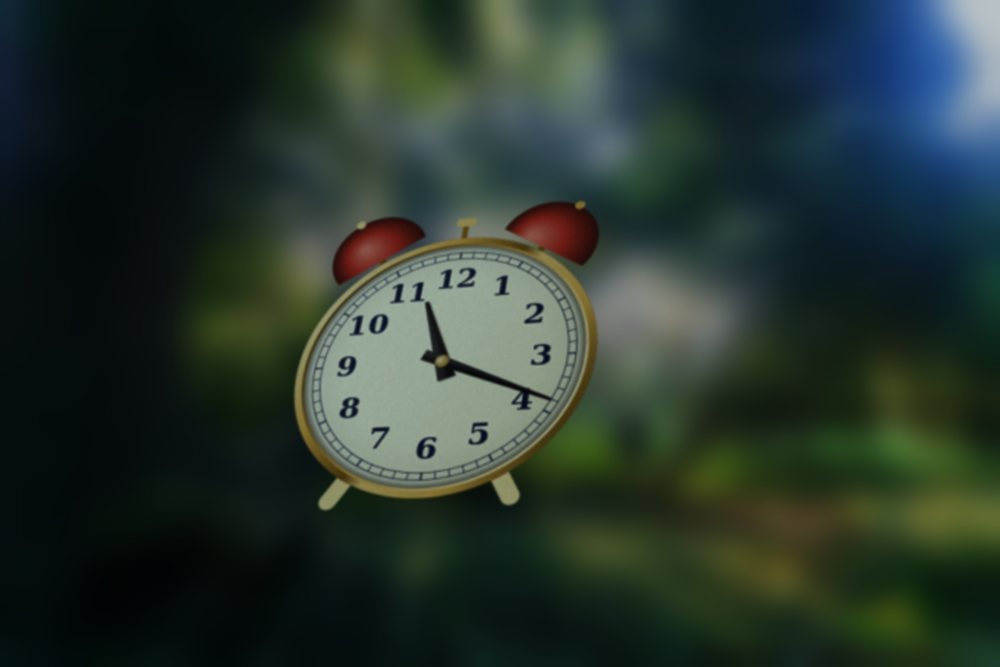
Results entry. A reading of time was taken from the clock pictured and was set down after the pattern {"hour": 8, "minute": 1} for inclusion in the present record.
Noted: {"hour": 11, "minute": 19}
